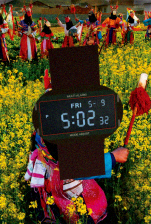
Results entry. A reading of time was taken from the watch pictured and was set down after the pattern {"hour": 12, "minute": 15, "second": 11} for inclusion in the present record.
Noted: {"hour": 5, "minute": 2, "second": 32}
